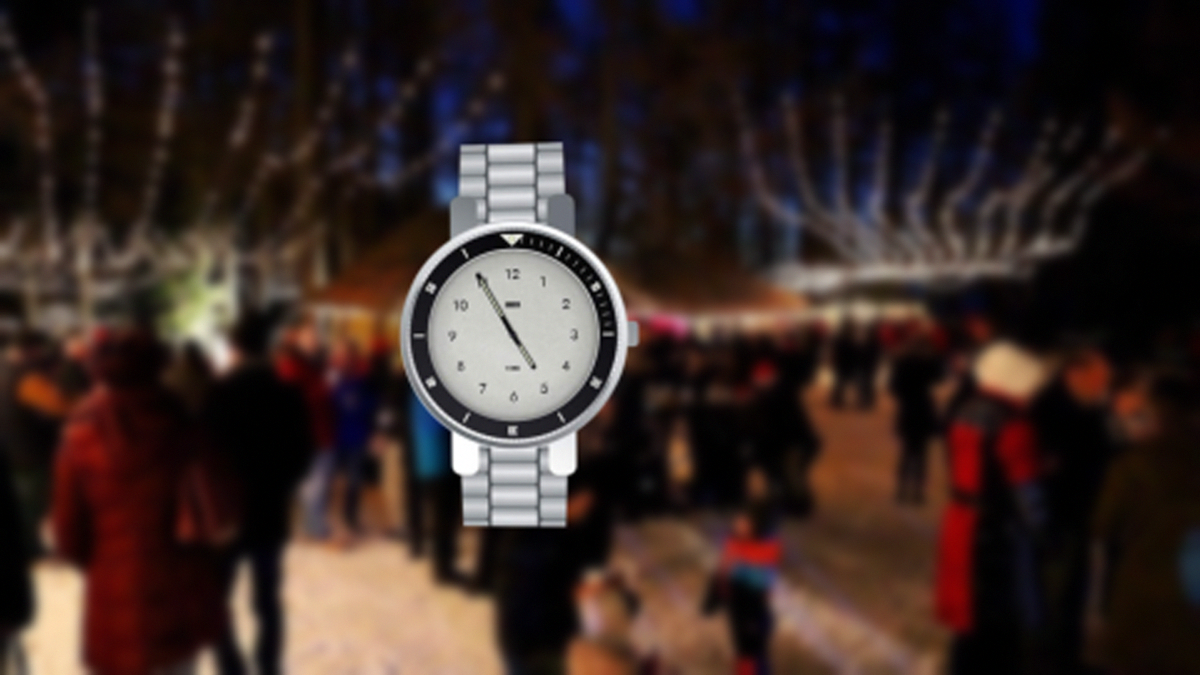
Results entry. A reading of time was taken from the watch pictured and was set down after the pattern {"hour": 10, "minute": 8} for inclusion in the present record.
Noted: {"hour": 4, "minute": 55}
